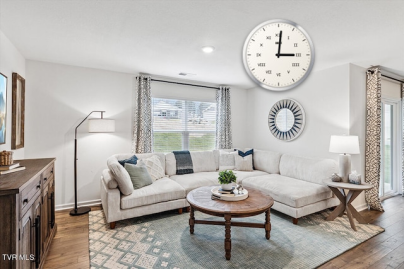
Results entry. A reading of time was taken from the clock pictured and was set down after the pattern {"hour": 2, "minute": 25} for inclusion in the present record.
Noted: {"hour": 3, "minute": 1}
